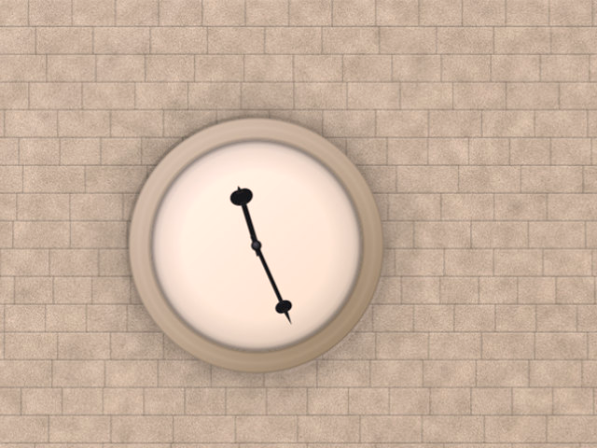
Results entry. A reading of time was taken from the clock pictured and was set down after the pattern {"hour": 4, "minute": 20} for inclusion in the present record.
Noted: {"hour": 11, "minute": 26}
